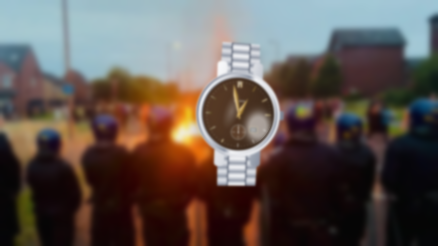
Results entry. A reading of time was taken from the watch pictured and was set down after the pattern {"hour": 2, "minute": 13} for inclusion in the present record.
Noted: {"hour": 12, "minute": 58}
